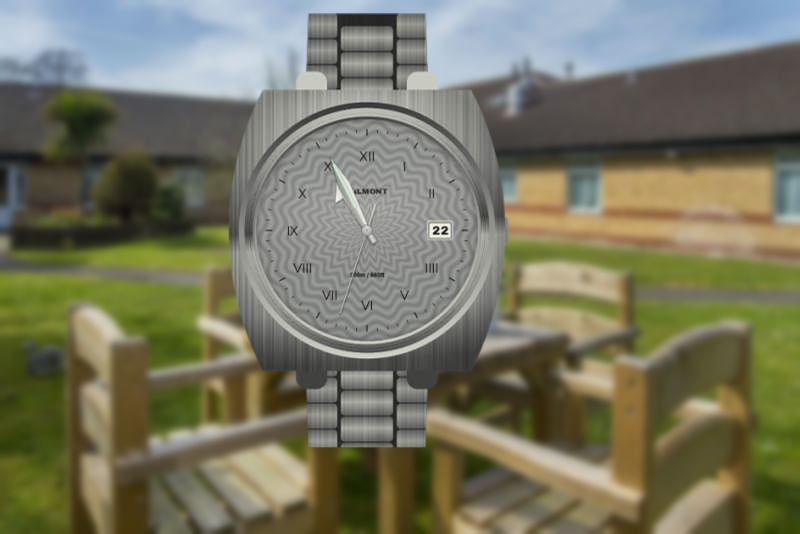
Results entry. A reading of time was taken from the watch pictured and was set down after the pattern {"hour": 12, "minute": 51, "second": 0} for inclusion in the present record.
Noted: {"hour": 10, "minute": 55, "second": 33}
